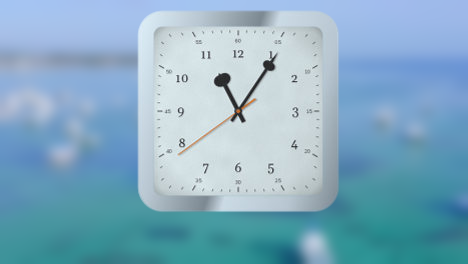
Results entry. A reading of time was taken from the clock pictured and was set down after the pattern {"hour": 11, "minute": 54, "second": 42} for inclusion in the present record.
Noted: {"hour": 11, "minute": 5, "second": 39}
